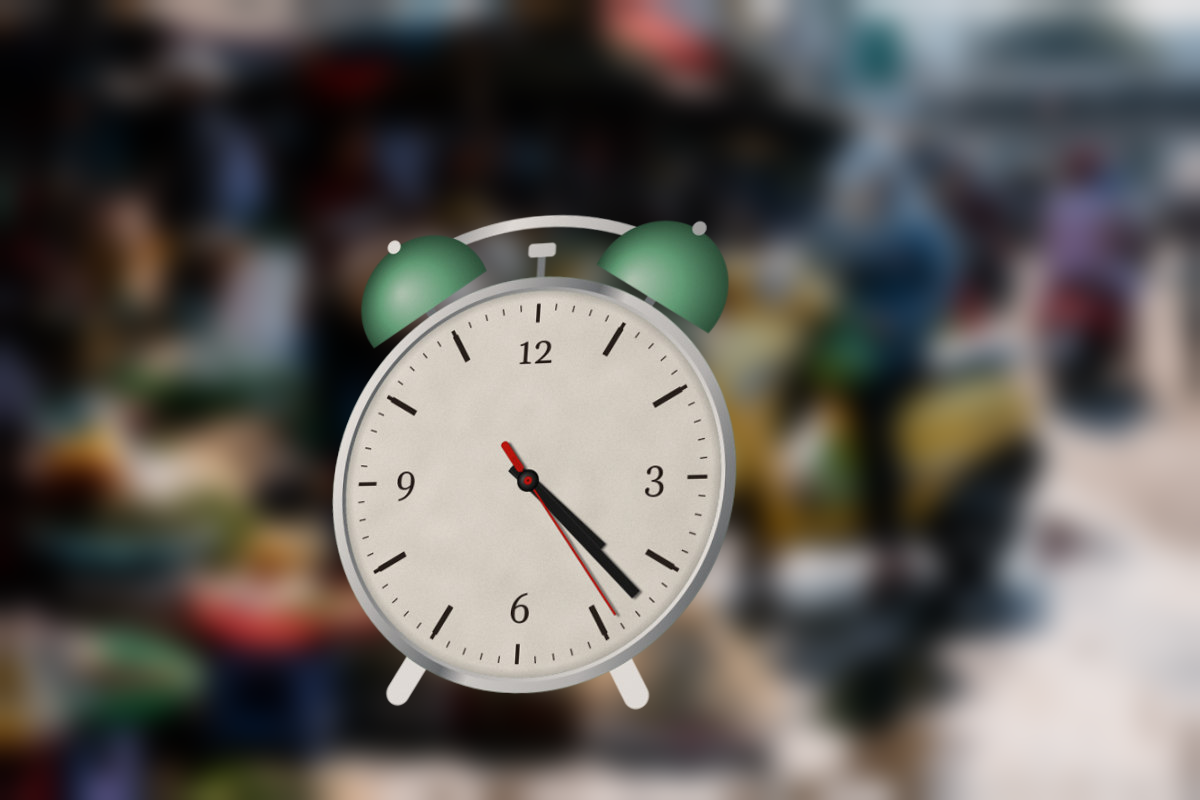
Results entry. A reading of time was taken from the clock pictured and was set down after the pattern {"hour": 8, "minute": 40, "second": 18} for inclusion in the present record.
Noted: {"hour": 4, "minute": 22, "second": 24}
